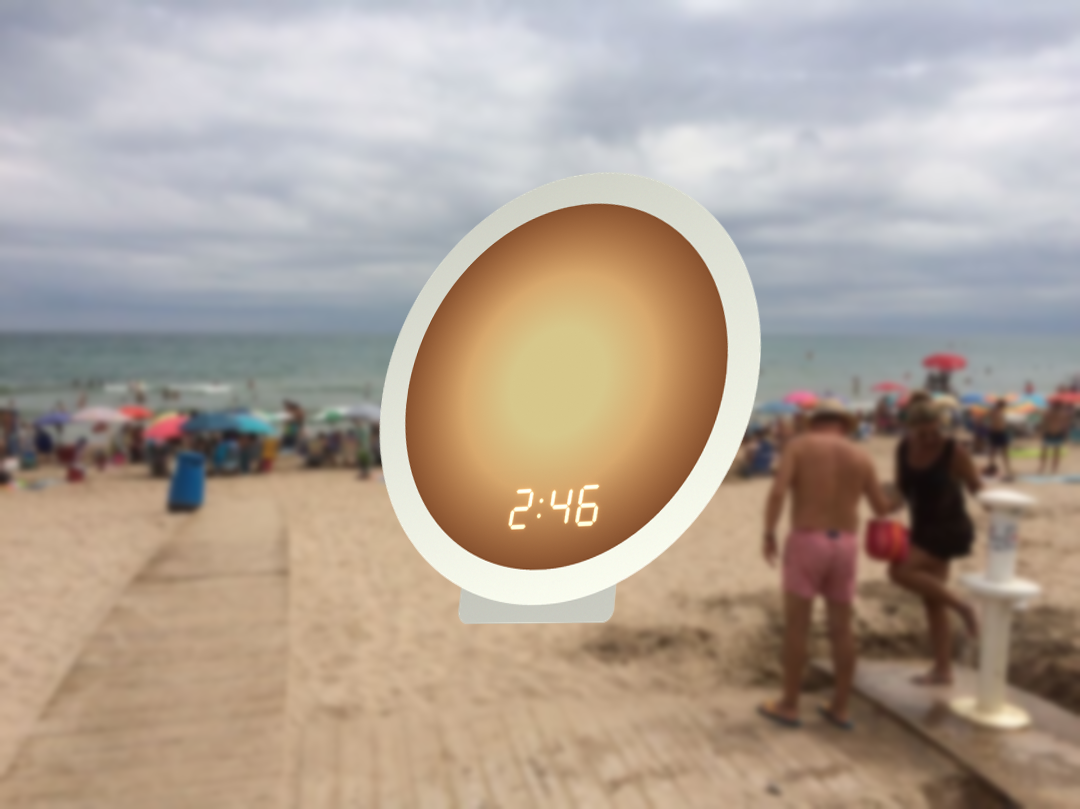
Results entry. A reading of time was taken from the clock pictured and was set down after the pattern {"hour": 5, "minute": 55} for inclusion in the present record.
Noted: {"hour": 2, "minute": 46}
